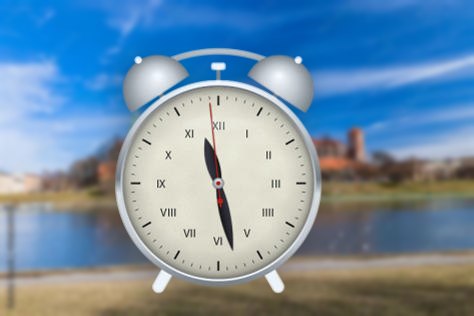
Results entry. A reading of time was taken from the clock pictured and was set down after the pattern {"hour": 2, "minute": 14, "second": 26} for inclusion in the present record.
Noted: {"hour": 11, "minute": 27, "second": 59}
